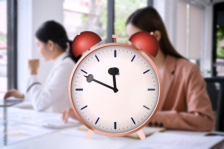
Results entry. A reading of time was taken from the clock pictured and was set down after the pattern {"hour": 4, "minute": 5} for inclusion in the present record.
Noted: {"hour": 11, "minute": 49}
